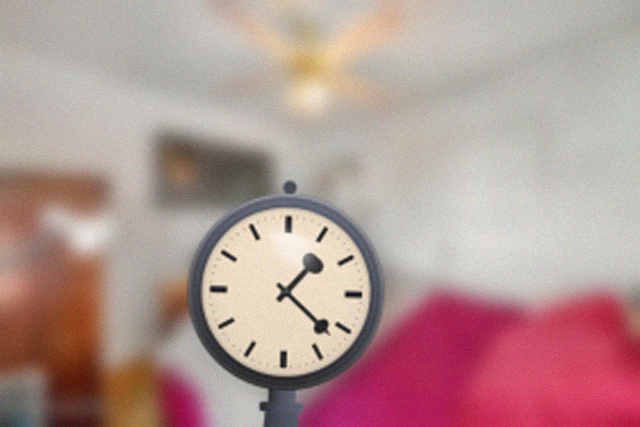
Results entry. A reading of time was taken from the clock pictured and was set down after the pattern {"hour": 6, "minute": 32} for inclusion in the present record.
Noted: {"hour": 1, "minute": 22}
